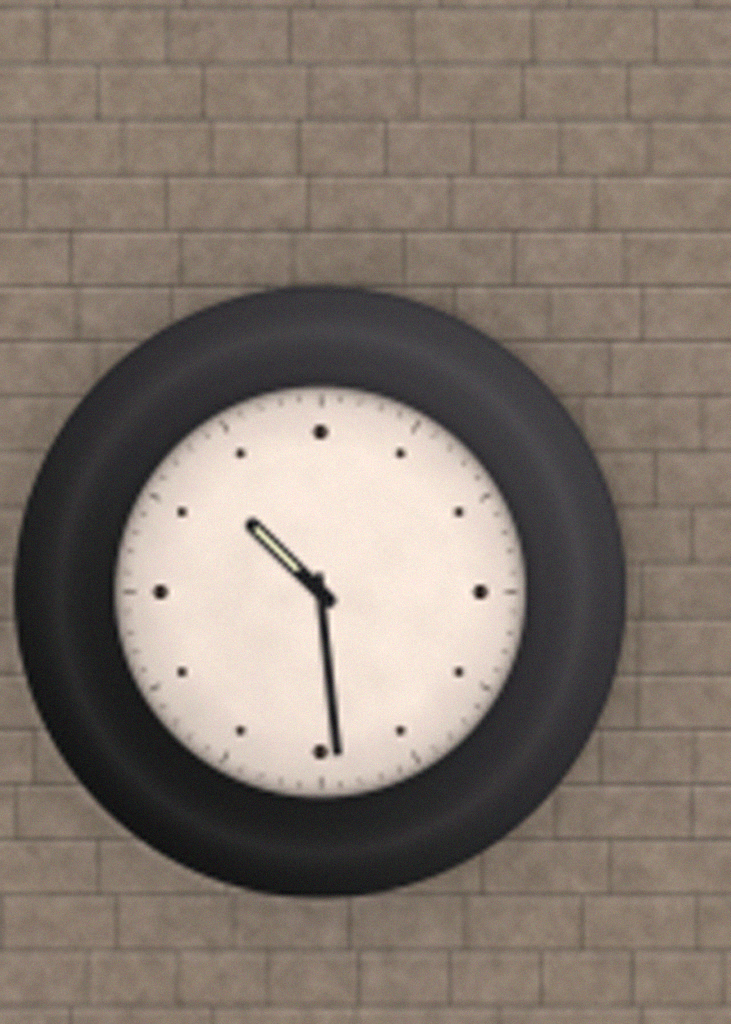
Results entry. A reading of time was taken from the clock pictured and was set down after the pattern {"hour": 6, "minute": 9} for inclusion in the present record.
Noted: {"hour": 10, "minute": 29}
